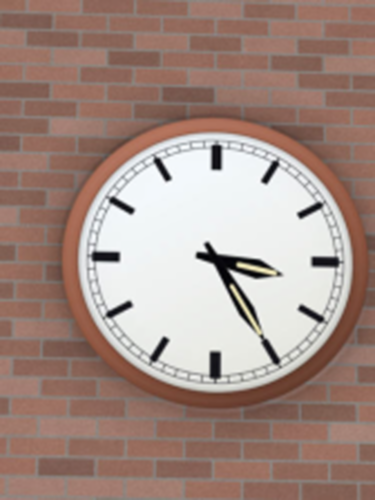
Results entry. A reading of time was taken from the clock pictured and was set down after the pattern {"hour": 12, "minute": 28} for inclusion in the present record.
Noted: {"hour": 3, "minute": 25}
